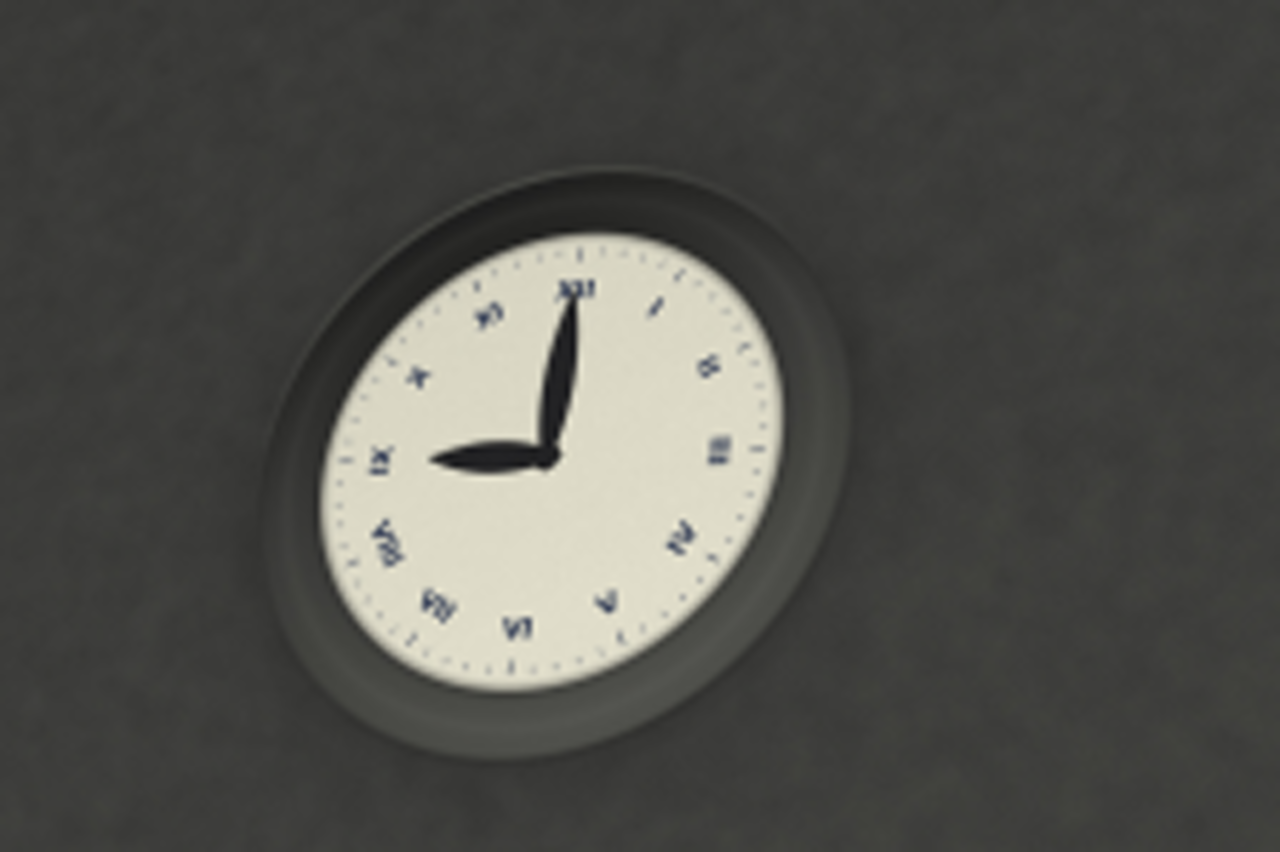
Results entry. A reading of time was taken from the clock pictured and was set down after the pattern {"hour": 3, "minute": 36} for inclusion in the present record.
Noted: {"hour": 9, "minute": 0}
